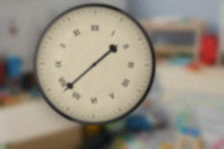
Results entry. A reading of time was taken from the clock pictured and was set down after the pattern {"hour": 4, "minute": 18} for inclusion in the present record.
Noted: {"hour": 1, "minute": 38}
